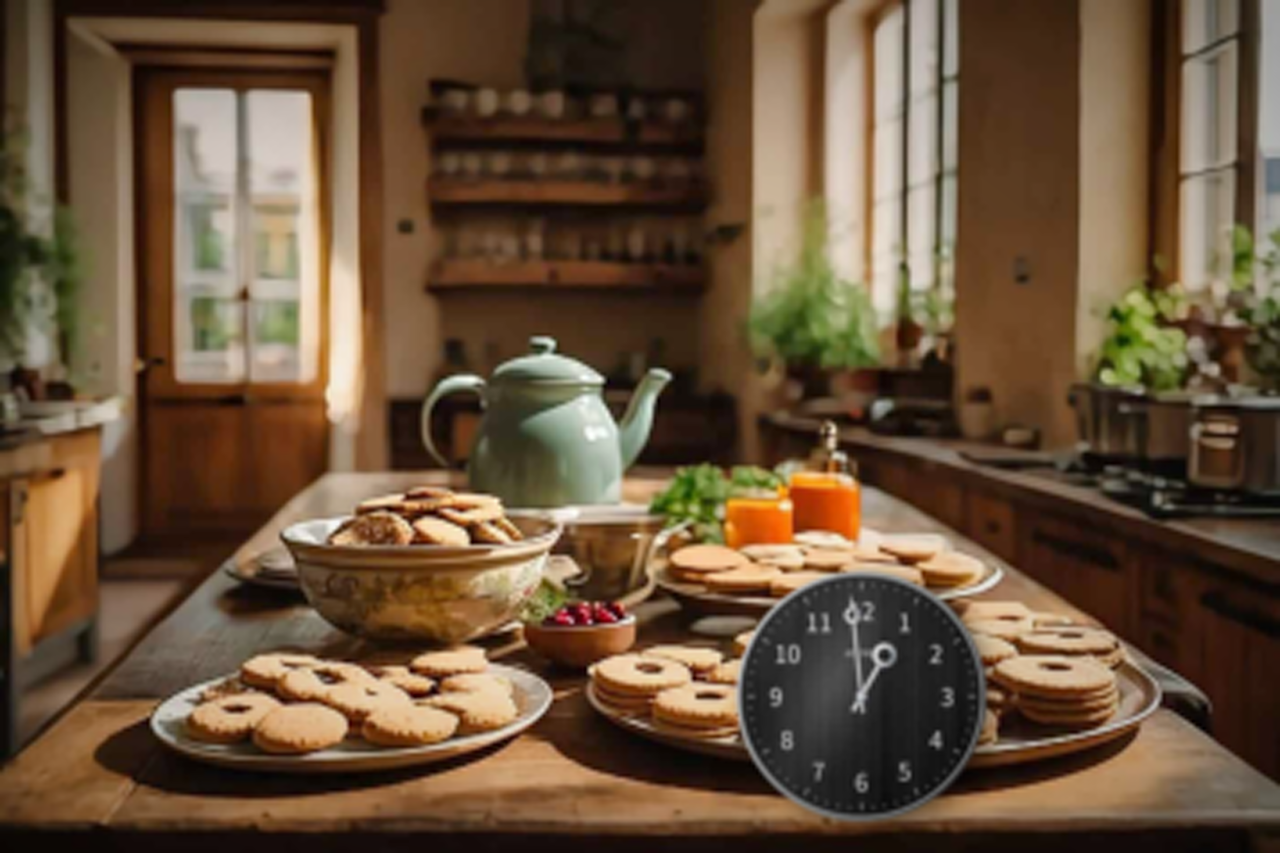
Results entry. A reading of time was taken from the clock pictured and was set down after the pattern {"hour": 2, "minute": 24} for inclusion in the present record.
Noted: {"hour": 12, "minute": 59}
